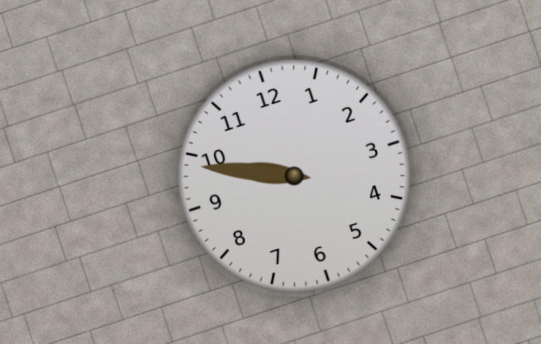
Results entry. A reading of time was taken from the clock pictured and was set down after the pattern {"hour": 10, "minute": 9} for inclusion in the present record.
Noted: {"hour": 9, "minute": 49}
